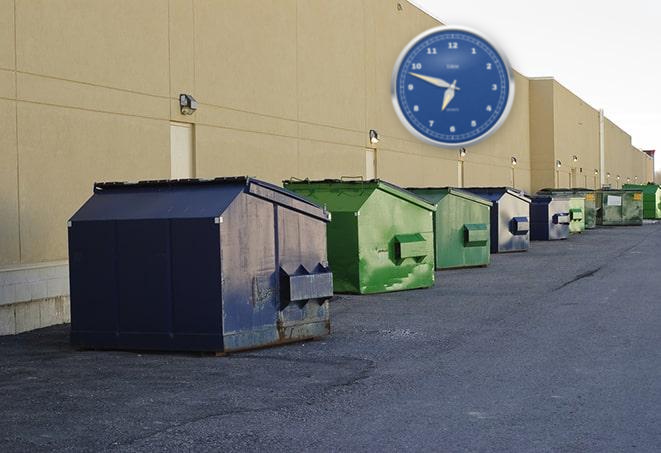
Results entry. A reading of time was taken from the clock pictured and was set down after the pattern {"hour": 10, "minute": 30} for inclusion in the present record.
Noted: {"hour": 6, "minute": 48}
